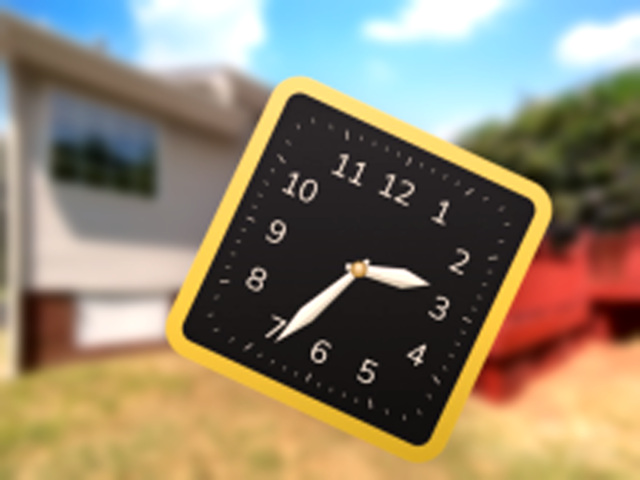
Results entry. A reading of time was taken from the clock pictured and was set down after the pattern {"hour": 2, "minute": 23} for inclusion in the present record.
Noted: {"hour": 2, "minute": 34}
